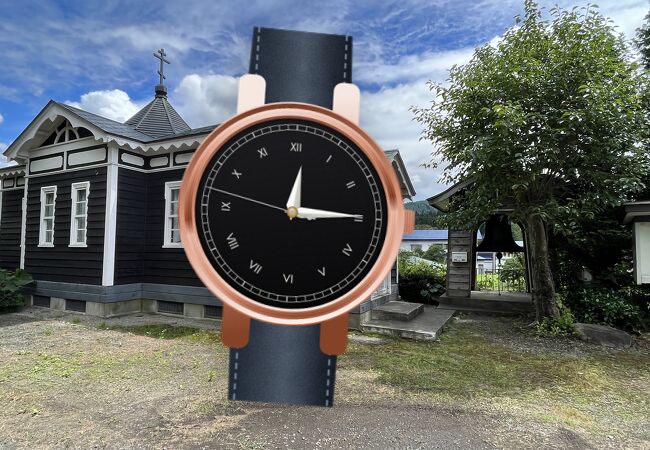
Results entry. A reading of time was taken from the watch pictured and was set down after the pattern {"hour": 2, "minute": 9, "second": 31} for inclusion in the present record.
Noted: {"hour": 12, "minute": 14, "second": 47}
